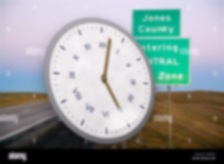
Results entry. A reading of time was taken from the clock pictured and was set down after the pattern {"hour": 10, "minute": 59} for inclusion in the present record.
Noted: {"hour": 5, "minute": 2}
